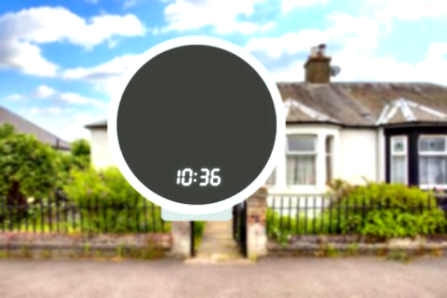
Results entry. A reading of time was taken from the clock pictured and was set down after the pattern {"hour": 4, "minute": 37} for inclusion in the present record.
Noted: {"hour": 10, "minute": 36}
